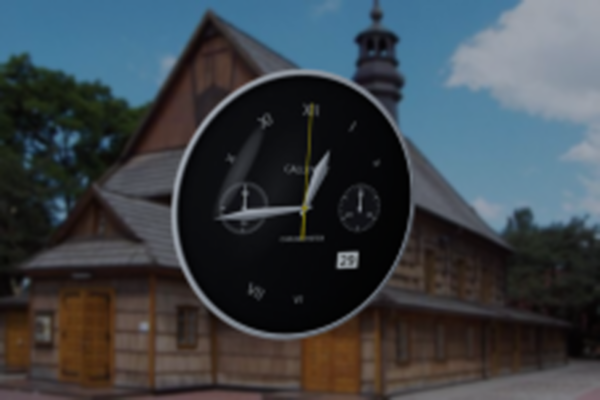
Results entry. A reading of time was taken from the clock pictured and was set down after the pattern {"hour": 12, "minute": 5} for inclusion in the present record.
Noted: {"hour": 12, "minute": 44}
